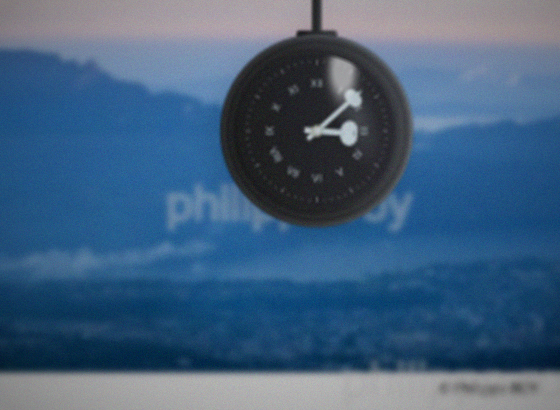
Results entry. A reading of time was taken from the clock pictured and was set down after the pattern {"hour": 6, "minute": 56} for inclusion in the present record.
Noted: {"hour": 3, "minute": 8}
